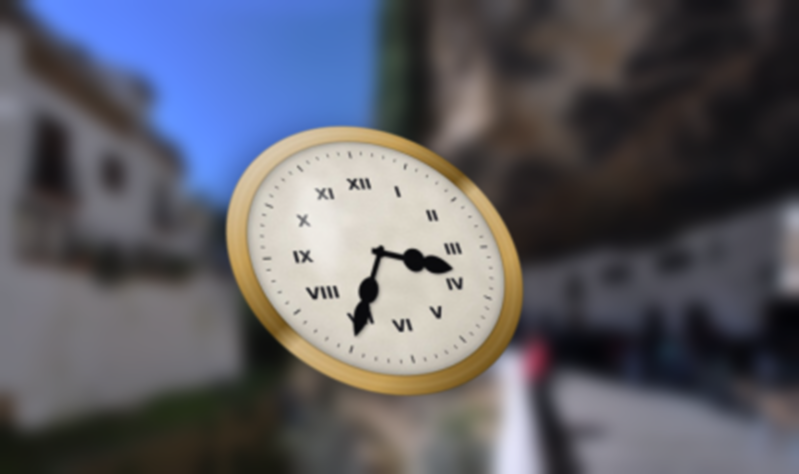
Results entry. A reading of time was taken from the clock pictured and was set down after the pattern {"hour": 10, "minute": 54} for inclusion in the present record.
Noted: {"hour": 3, "minute": 35}
